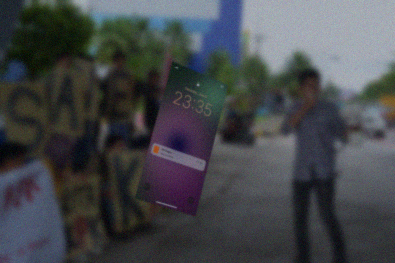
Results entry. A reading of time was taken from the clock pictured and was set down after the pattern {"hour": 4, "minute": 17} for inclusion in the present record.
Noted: {"hour": 23, "minute": 35}
